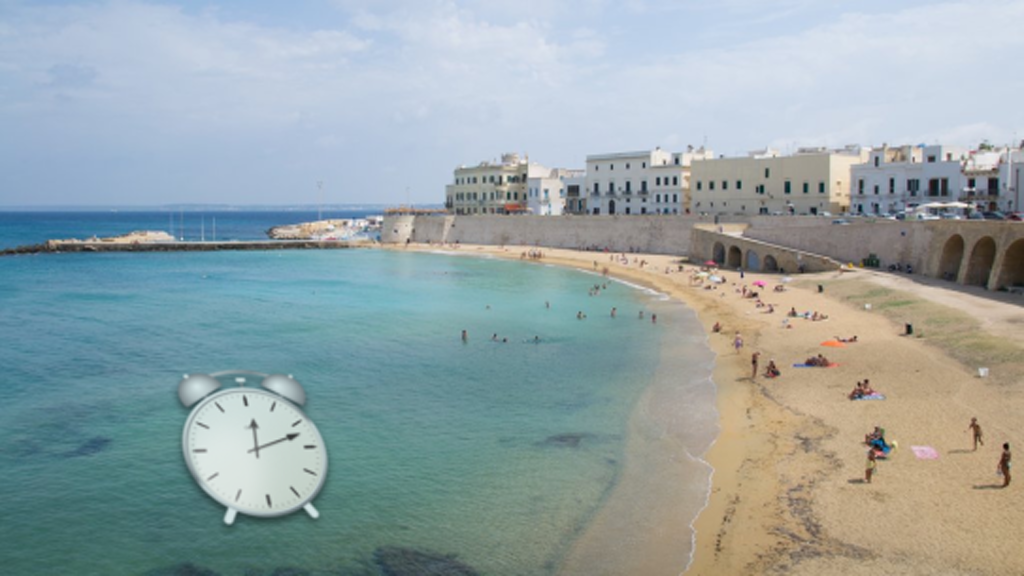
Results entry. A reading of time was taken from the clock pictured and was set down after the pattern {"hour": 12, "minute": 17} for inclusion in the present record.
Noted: {"hour": 12, "minute": 12}
